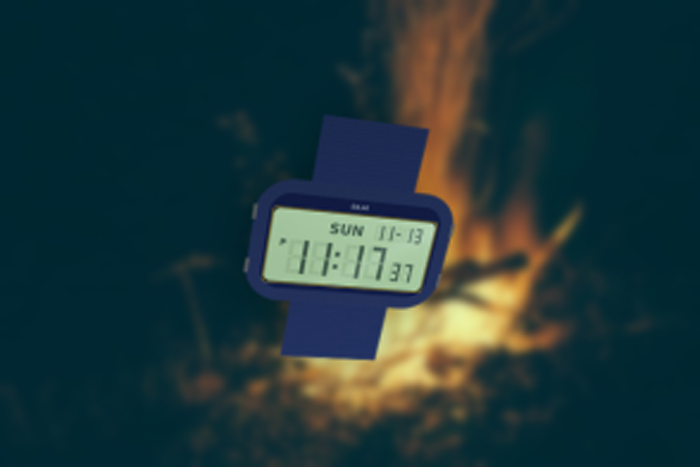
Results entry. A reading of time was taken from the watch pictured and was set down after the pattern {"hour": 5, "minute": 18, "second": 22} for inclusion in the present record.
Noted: {"hour": 11, "minute": 17, "second": 37}
